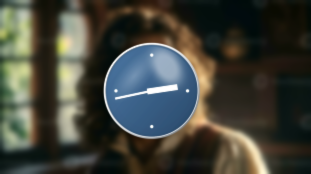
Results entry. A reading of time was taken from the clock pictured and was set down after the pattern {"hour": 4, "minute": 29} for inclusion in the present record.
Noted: {"hour": 2, "minute": 43}
